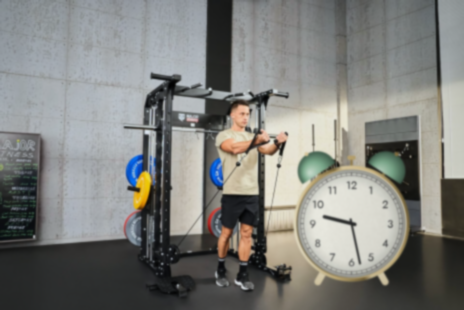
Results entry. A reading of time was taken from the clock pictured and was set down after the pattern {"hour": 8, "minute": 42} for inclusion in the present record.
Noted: {"hour": 9, "minute": 28}
